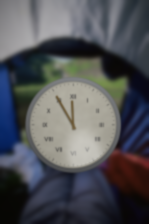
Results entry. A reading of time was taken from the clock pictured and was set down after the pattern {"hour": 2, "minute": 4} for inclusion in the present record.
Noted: {"hour": 11, "minute": 55}
